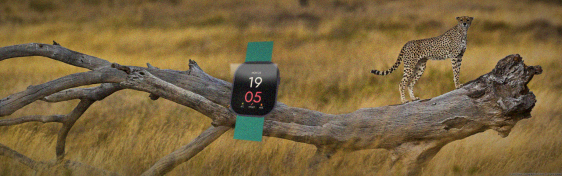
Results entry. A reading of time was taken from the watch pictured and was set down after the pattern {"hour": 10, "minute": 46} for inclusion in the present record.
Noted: {"hour": 19, "minute": 5}
